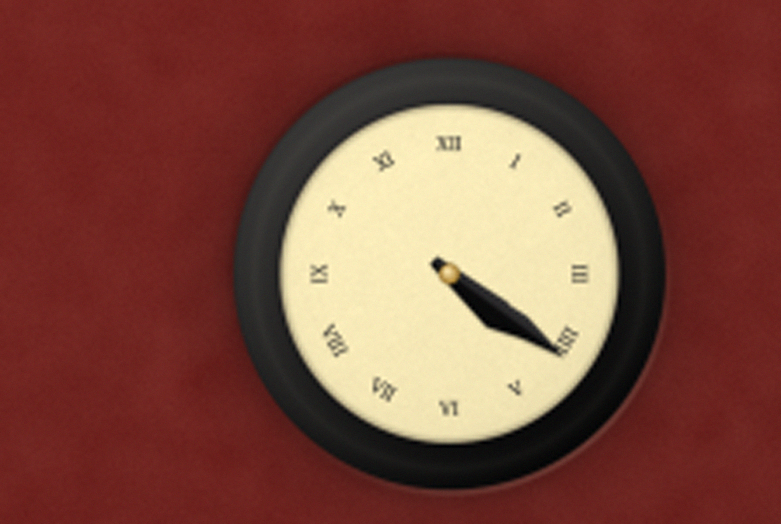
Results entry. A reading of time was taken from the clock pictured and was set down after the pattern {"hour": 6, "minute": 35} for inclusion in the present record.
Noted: {"hour": 4, "minute": 21}
